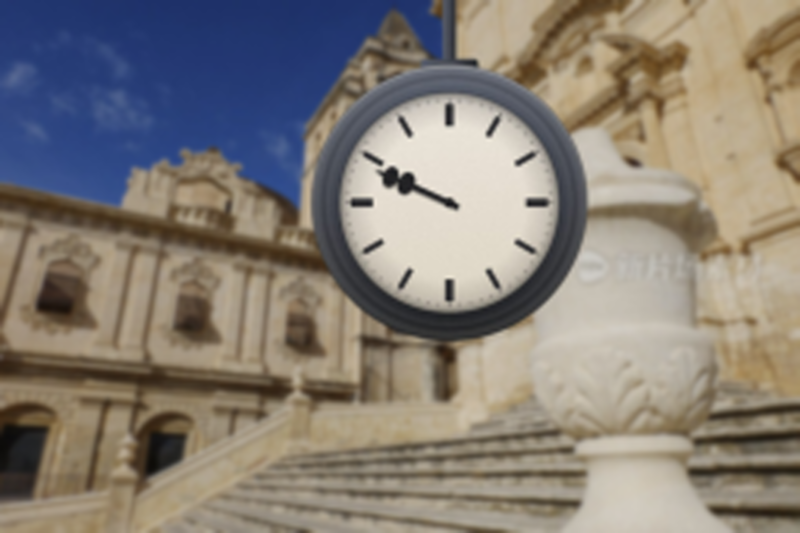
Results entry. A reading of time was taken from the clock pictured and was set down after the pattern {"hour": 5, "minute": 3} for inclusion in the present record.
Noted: {"hour": 9, "minute": 49}
